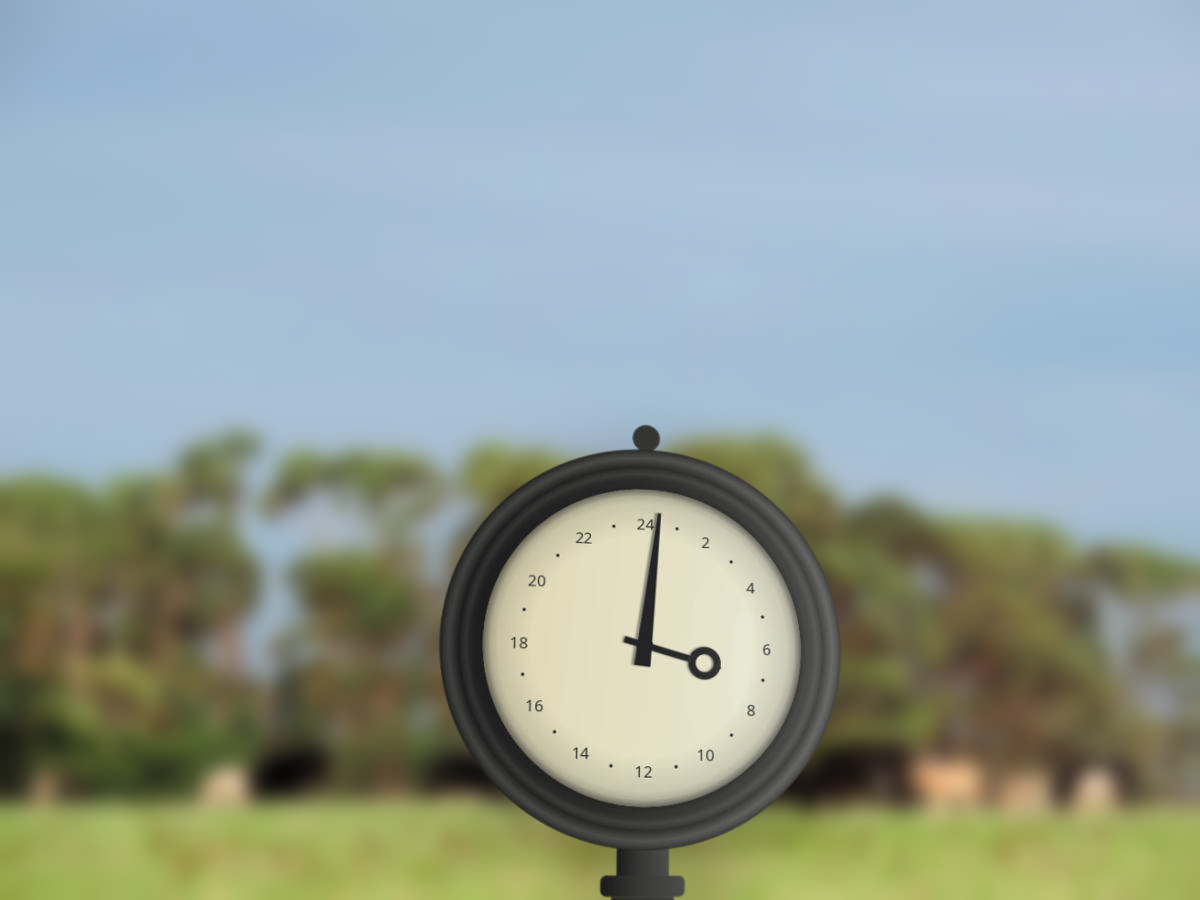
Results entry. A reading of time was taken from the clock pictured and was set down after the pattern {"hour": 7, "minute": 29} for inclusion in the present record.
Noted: {"hour": 7, "minute": 1}
